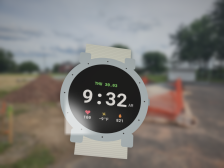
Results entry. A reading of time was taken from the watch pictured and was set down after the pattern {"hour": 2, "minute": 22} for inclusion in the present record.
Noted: {"hour": 9, "minute": 32}
